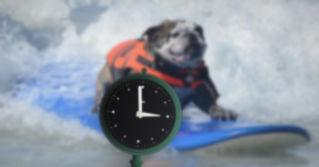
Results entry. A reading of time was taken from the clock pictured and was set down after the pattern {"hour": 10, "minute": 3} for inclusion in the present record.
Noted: {"hour": 2, "minute": 59}
